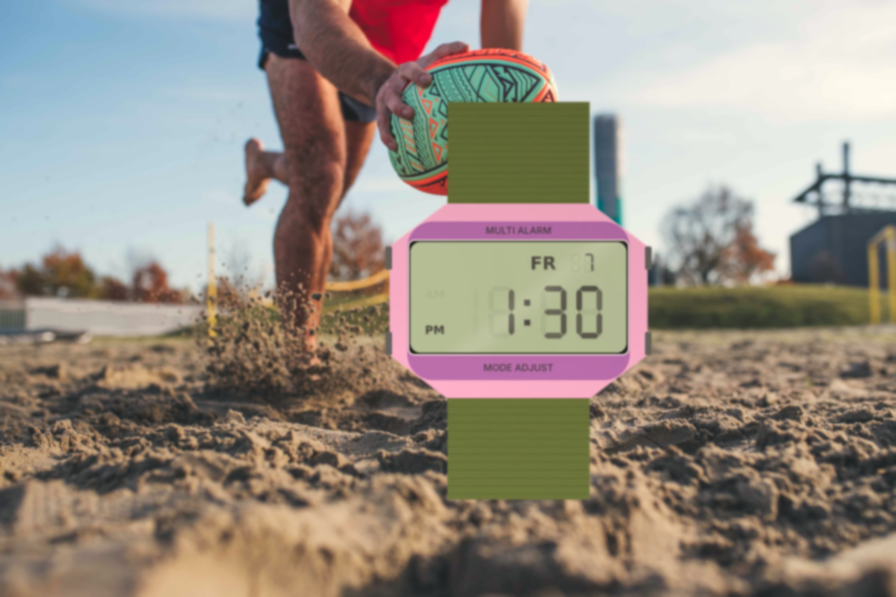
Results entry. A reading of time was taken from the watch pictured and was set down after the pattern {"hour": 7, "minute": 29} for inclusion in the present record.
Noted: {"hour": 1, "minute": 30}
